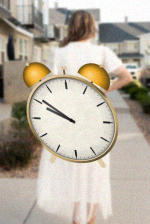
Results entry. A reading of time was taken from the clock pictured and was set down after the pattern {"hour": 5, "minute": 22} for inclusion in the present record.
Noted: {"hour": 9, "minute": 51}
